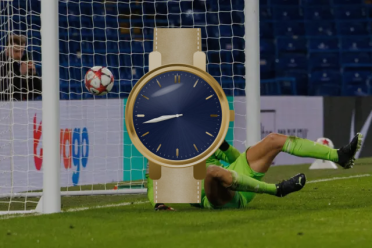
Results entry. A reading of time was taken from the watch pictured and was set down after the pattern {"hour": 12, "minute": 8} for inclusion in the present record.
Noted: {"hour": 8, "minute": 43}
